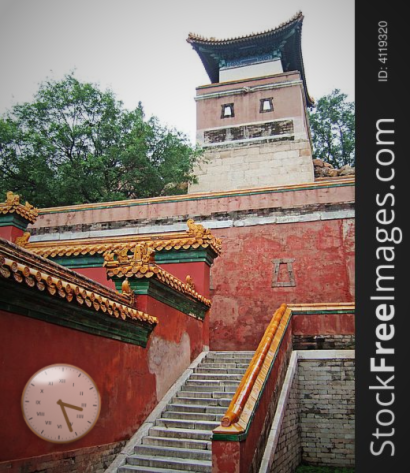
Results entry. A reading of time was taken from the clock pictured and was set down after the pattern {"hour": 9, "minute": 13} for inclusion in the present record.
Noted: {"hour": 3, "minute": 26}
